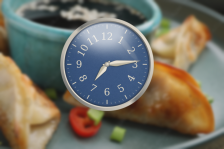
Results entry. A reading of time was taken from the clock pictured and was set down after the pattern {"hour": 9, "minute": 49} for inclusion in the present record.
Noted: {"hour": 7, "minute": 14}
